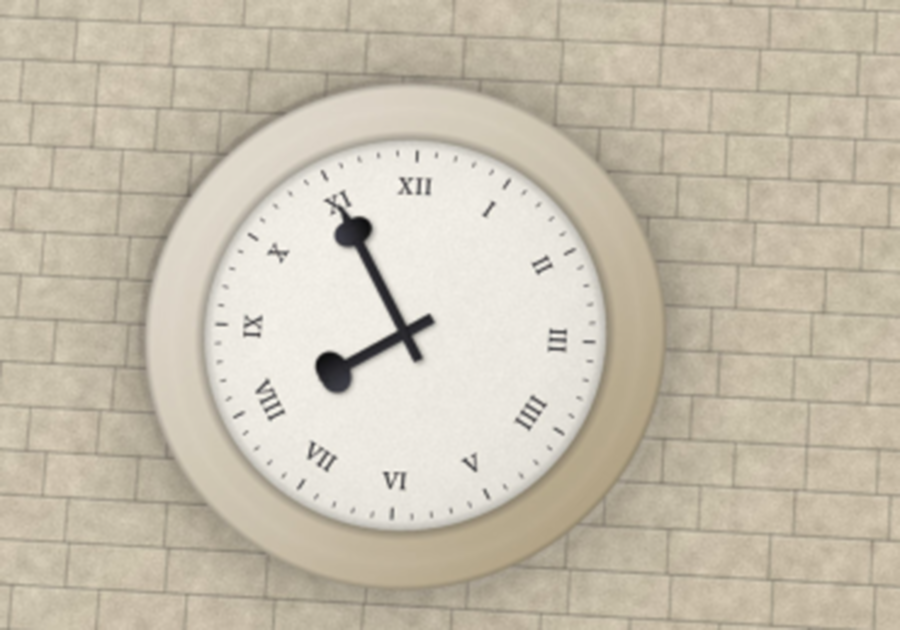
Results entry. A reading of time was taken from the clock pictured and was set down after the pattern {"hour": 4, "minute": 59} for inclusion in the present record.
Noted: {"hour": 7, "minute": 55}
